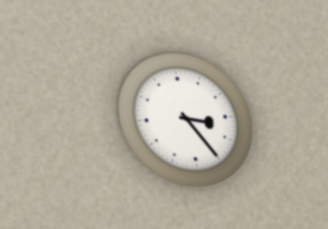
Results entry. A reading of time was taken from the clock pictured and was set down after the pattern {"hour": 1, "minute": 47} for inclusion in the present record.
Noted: {"hour": 3, "minute": 25}
